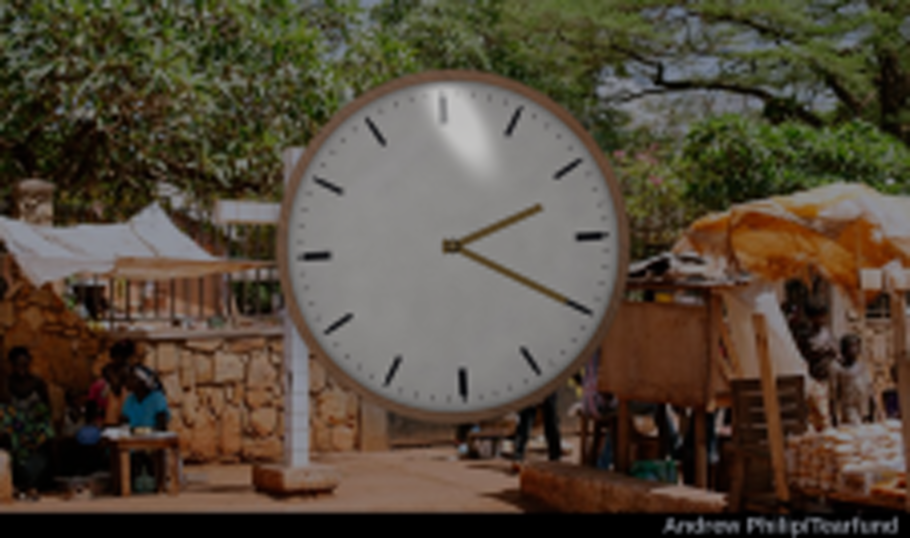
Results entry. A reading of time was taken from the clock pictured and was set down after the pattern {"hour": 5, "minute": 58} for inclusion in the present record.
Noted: {"hour": 2, "minute": 20}
